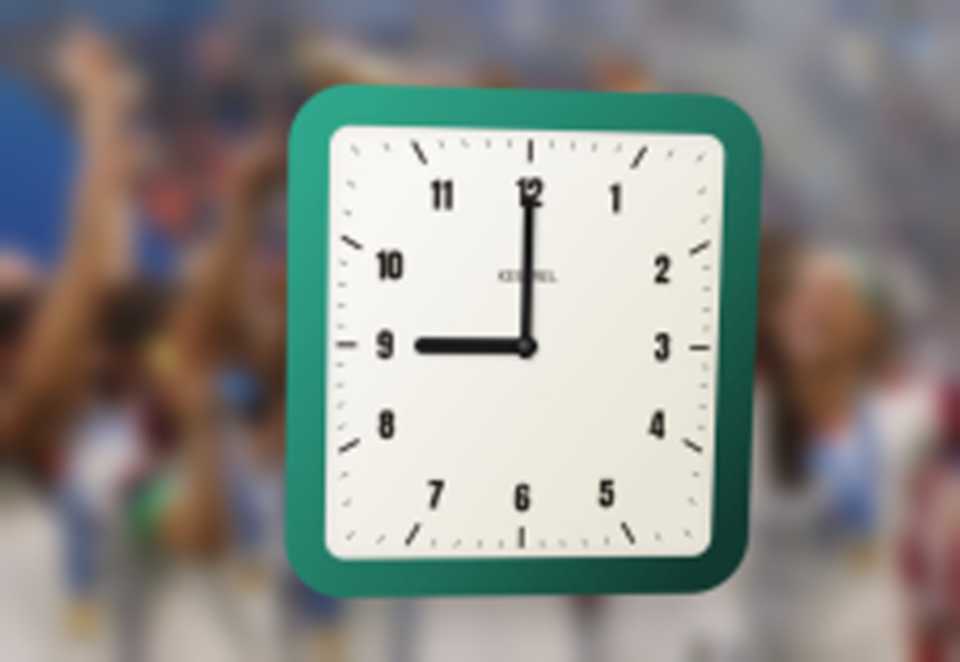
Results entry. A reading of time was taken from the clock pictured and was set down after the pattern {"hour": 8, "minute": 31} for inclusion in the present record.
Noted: {"hour": 9, "minute": 0}
